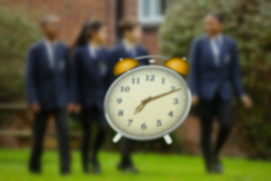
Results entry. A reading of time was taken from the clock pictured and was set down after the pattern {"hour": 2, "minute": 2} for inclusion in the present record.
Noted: {"hour": 7, "minute": 11}
